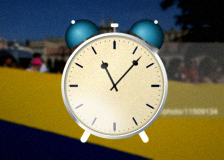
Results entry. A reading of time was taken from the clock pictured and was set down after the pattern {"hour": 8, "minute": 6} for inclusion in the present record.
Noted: {"hour": 11, "minute": 7}
